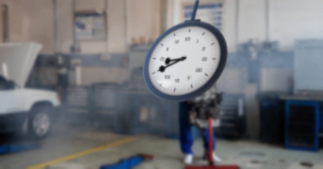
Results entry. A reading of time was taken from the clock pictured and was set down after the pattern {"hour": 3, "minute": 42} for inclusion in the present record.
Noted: {"hour": 8, "minute": 40}
